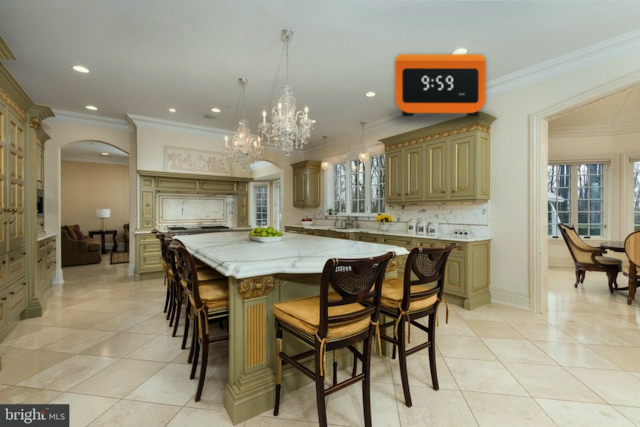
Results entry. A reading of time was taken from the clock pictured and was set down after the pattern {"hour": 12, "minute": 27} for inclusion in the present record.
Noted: {"hour": 9, "minute": 59}
